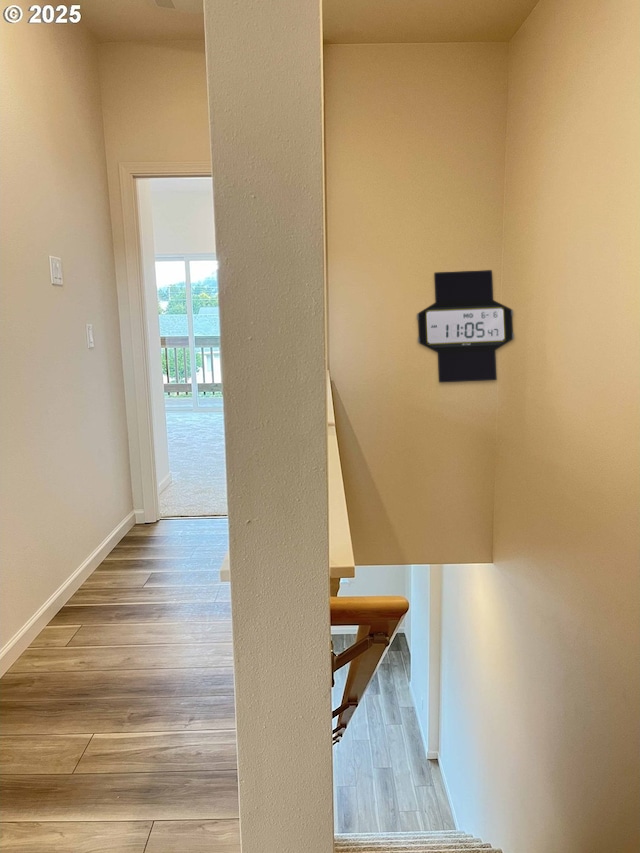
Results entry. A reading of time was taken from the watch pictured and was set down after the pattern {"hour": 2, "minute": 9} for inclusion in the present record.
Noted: {"hour": 11, "minute": 5}
